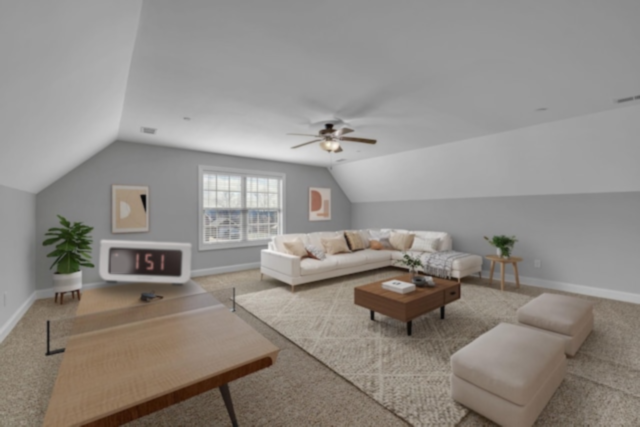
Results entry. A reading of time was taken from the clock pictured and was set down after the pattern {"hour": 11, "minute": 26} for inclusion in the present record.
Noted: {"hour": 1, "minute": 51}
